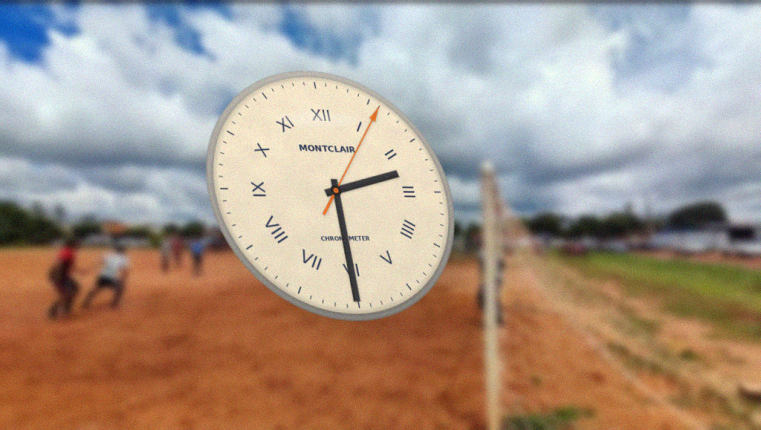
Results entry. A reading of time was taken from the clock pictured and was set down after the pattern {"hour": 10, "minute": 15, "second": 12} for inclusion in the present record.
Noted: {"hour": 2, "minute": 30, "second": 6}
